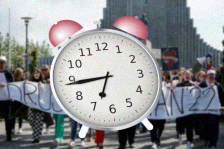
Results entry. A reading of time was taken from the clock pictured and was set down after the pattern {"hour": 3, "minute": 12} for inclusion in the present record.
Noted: {"hour": 6, "minute": 44}
